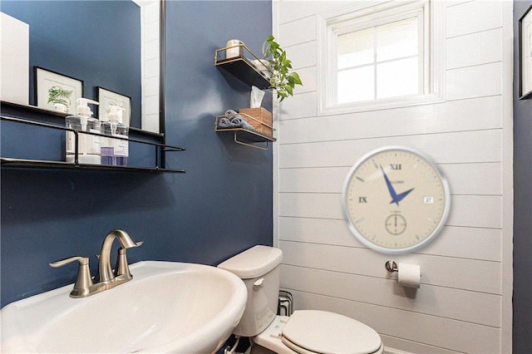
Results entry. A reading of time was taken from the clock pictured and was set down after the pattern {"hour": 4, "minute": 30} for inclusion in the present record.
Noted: {"hour": 1, "minute": 56}
